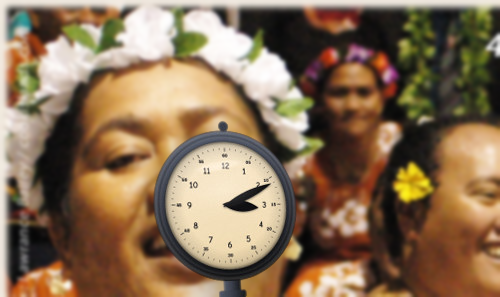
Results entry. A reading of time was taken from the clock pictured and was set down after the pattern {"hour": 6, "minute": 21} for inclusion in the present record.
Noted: {"hour": 3, "minute": 11}
